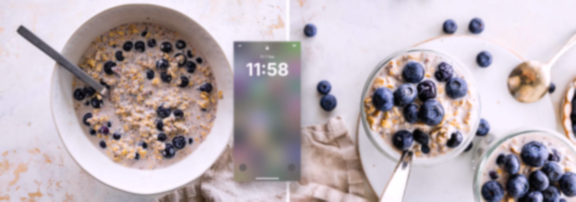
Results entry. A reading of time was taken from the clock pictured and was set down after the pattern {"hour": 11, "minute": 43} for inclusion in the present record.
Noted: {"hour": 11, "minute": 58}
